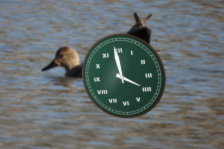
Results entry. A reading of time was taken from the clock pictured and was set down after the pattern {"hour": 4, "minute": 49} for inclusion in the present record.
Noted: {"hour": 3, "minute": 59}
